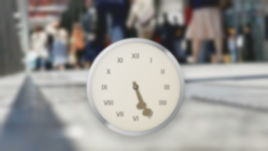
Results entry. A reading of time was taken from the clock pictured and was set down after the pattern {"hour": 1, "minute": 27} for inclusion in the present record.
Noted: {"hour": 5, "minute": 26}
